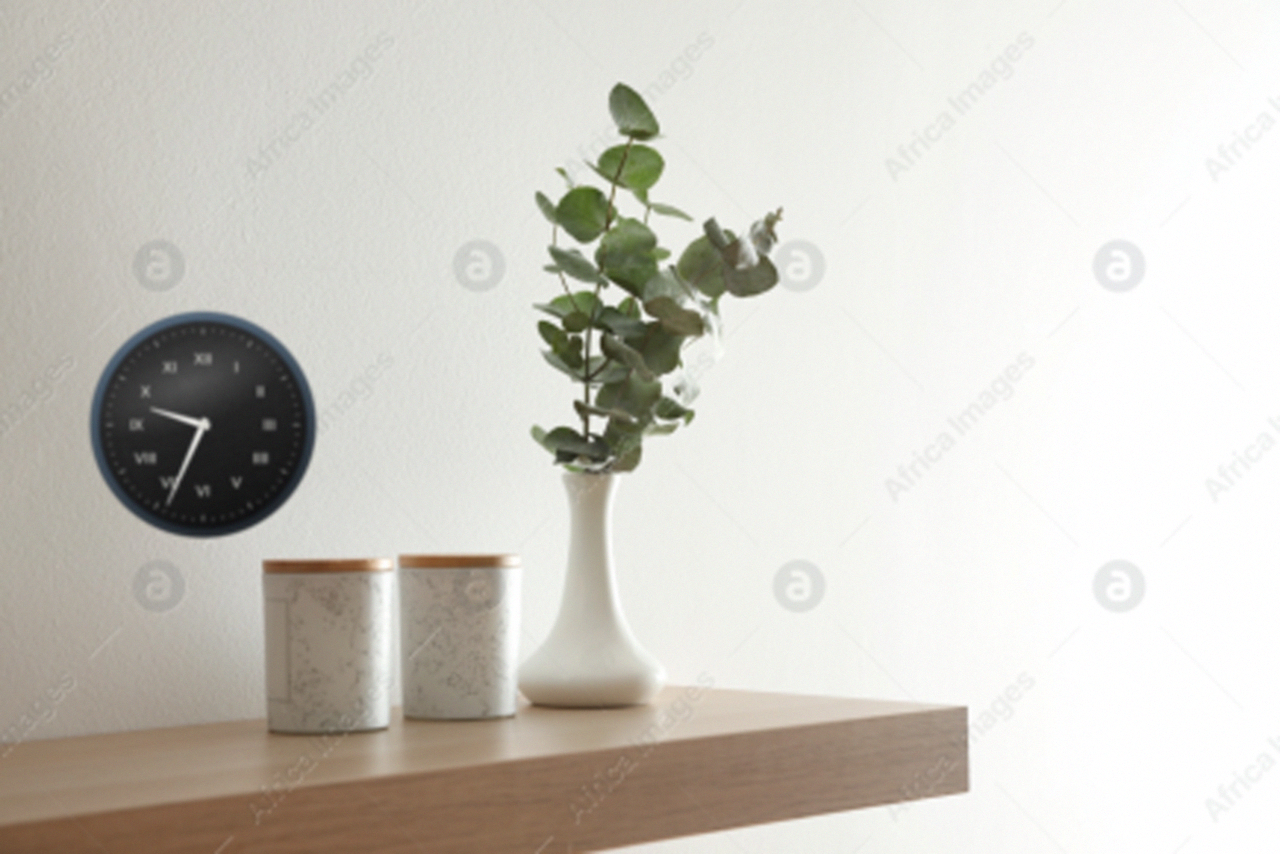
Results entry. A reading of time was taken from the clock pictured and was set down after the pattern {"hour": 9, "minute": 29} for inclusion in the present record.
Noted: {"hour": 9, "minute": 34}
